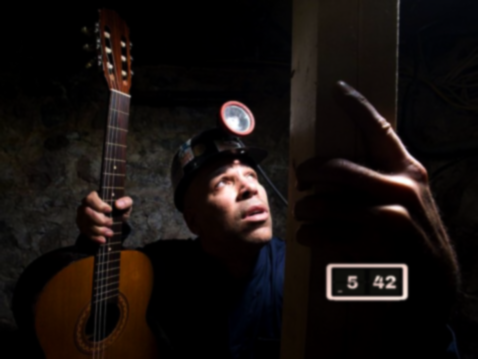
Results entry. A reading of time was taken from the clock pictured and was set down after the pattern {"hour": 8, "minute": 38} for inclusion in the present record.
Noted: {"hour": 5, "minute": 42}
